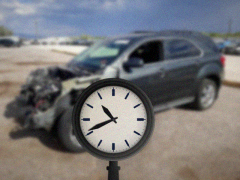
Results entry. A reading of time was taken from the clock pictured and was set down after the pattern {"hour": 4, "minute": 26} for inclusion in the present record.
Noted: {"hour": 10, "minute": 41}
